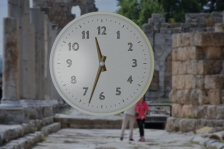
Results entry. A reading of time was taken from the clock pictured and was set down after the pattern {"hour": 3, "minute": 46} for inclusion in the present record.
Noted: {"hour": 11, "minute": 33}
